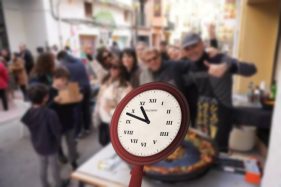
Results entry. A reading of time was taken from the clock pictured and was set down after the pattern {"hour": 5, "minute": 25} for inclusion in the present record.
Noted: {"hour": 10, "minute": 48}
